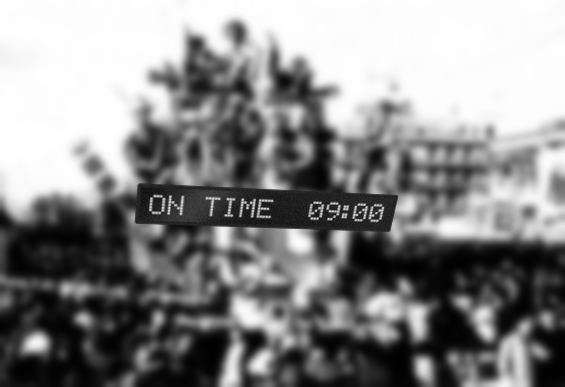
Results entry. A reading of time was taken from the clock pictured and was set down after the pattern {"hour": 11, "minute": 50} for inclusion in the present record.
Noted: {"hour": 9, "minute": 0}
